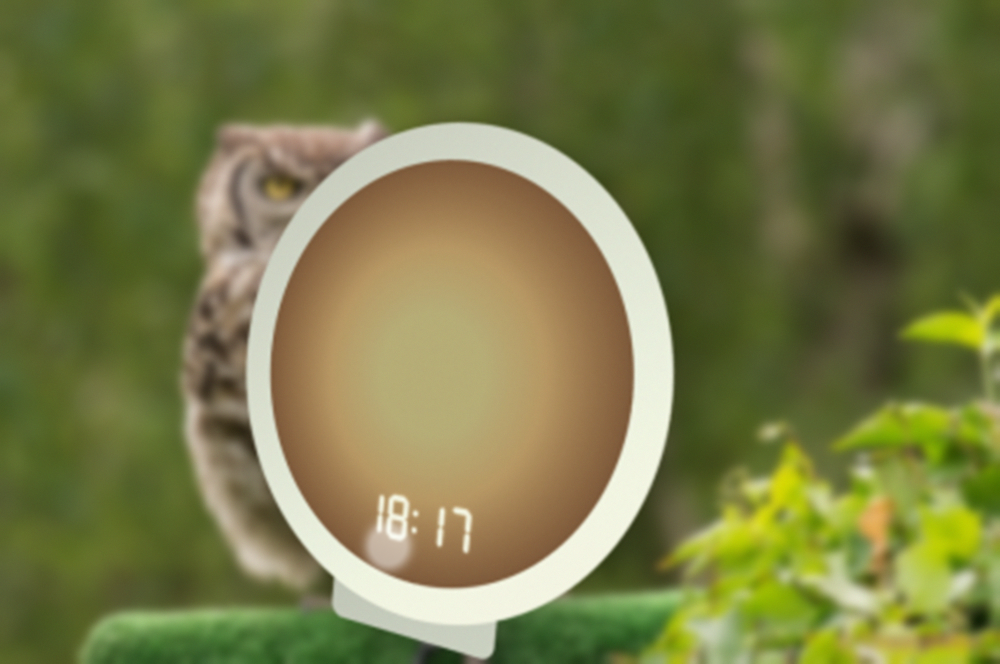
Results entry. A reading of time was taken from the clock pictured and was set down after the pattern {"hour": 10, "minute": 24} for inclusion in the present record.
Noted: {"hour": 18, "minute": 17}
